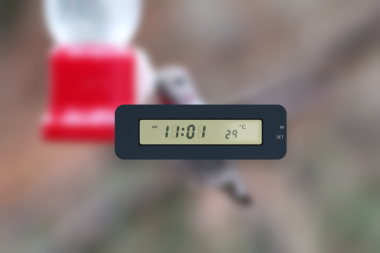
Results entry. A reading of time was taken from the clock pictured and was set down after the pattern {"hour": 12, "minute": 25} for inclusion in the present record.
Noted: {"hour": 11, "minute": 1}
